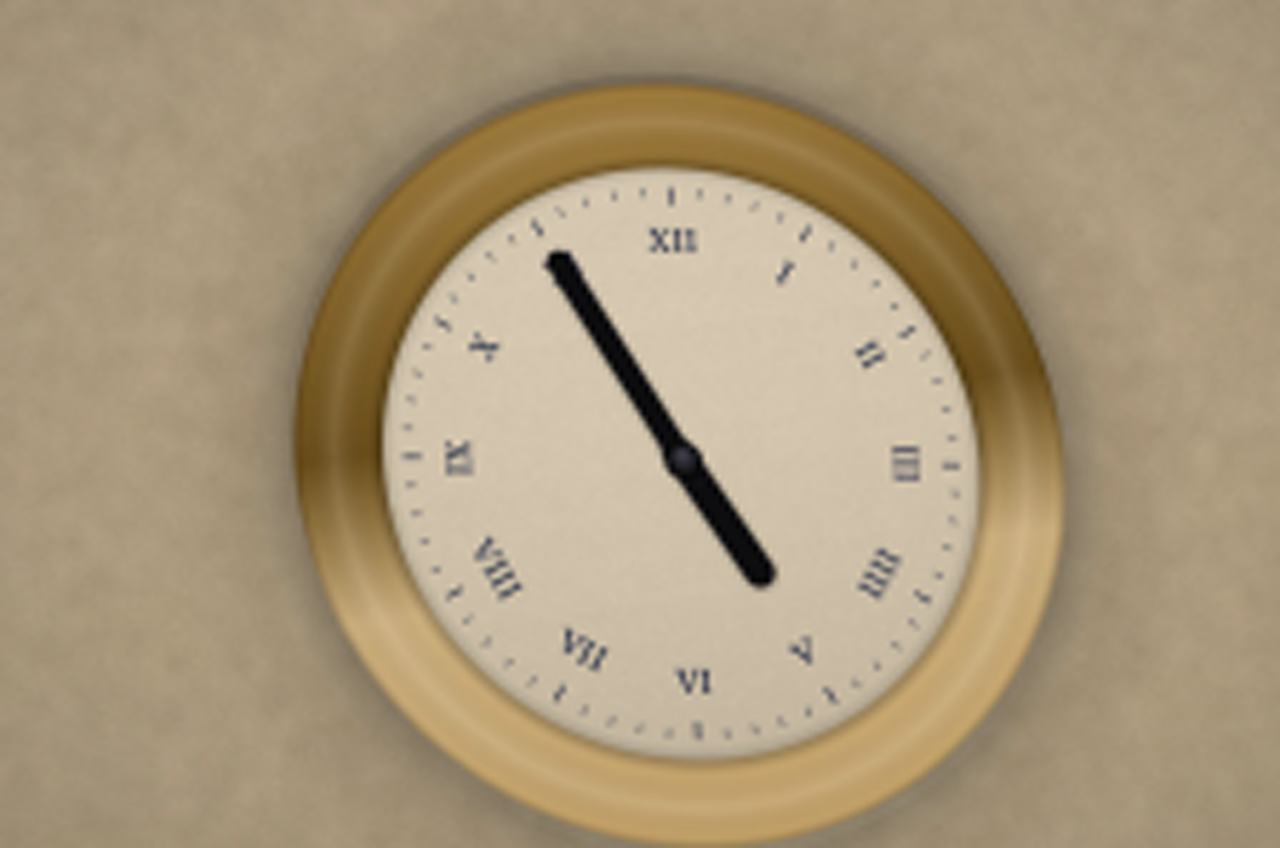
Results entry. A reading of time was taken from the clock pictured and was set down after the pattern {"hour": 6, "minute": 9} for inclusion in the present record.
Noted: {"hour": 4, "minute": 55}
